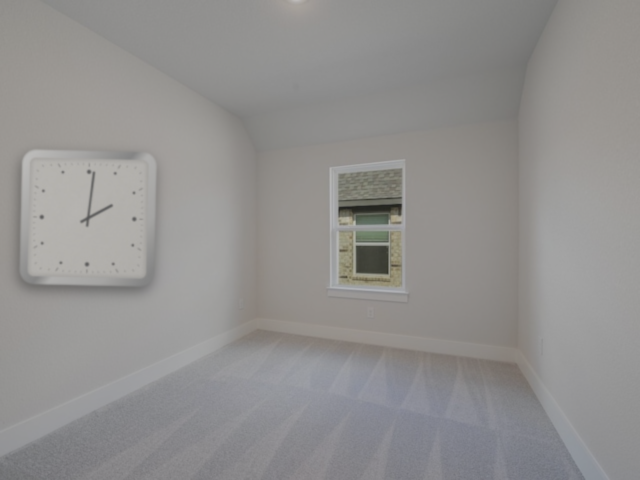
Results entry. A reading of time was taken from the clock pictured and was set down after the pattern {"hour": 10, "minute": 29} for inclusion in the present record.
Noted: {"hour": 2, "minute": 1}
